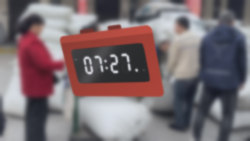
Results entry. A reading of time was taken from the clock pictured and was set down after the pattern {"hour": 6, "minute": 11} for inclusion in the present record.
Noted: {"hour": 7, "minute": 27}
